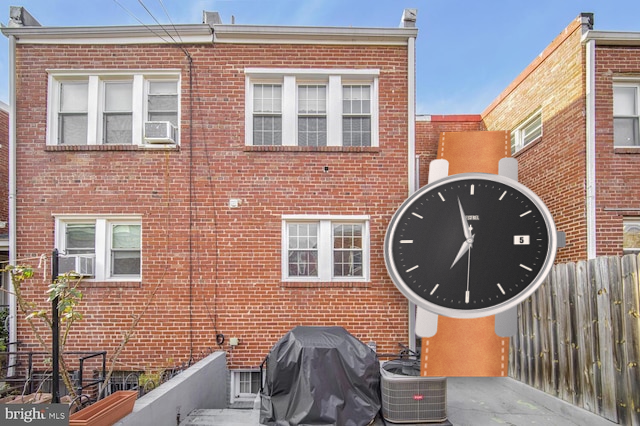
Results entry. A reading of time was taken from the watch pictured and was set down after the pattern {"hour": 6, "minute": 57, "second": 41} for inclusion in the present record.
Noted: {"hour": 6, "minute": 57, "second": 30}
